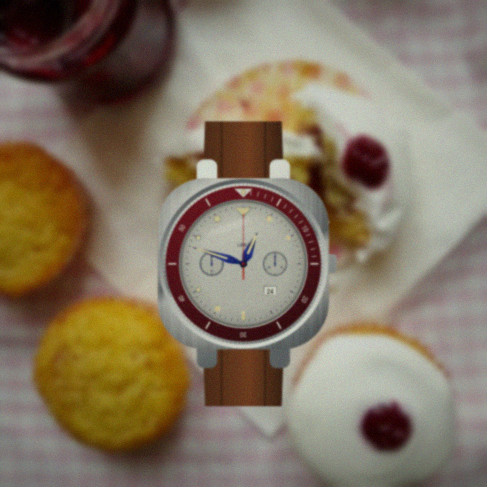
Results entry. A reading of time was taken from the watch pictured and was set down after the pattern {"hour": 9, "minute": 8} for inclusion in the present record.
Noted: {"hour": 12, "minute": 48}
